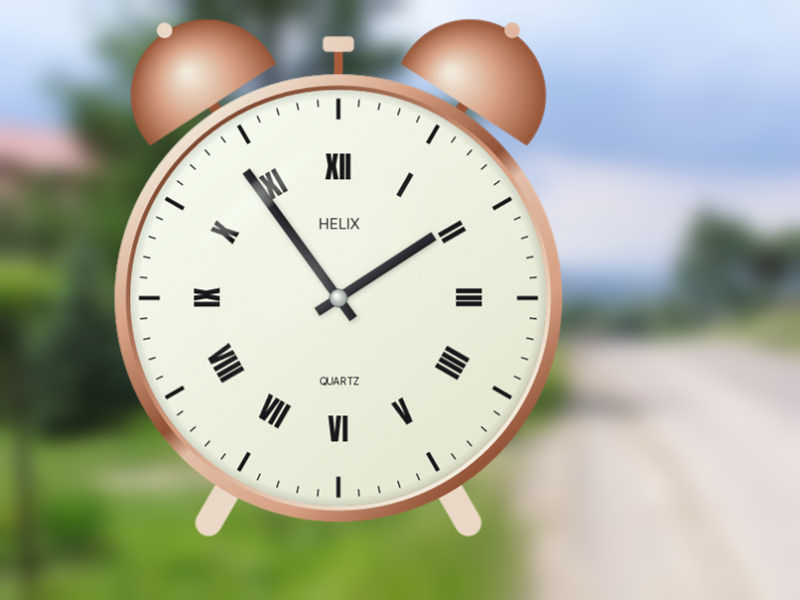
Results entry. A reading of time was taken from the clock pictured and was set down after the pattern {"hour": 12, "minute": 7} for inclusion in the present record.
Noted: {"hour": 1, "minute": 54}
